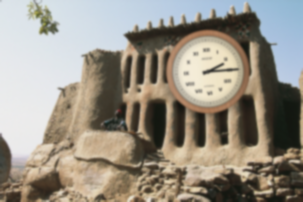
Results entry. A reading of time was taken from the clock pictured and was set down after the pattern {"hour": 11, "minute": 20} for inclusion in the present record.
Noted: {"hour": 2, "minute": 15}
